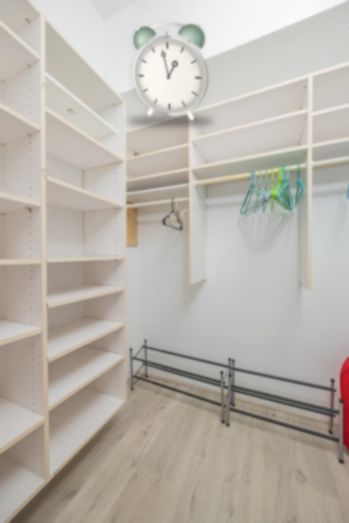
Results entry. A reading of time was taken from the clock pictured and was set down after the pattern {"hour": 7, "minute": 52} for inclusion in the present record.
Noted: {"hour": 12, "minute": 58}
